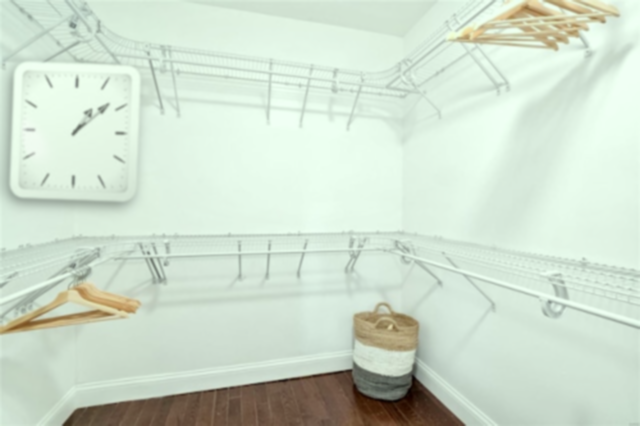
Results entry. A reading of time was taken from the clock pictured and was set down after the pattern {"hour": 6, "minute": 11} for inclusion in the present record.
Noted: {"hour": 1, "minute": 8}
